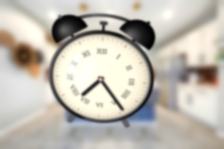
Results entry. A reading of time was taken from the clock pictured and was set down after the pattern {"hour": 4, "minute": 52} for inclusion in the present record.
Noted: {"hour": 7, "minute": 24}
